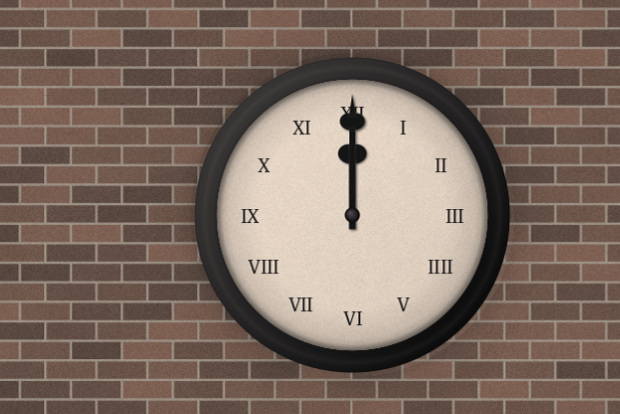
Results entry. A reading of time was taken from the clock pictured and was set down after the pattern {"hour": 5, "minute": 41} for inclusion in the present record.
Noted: {"hour": 12, "minute": 0}
